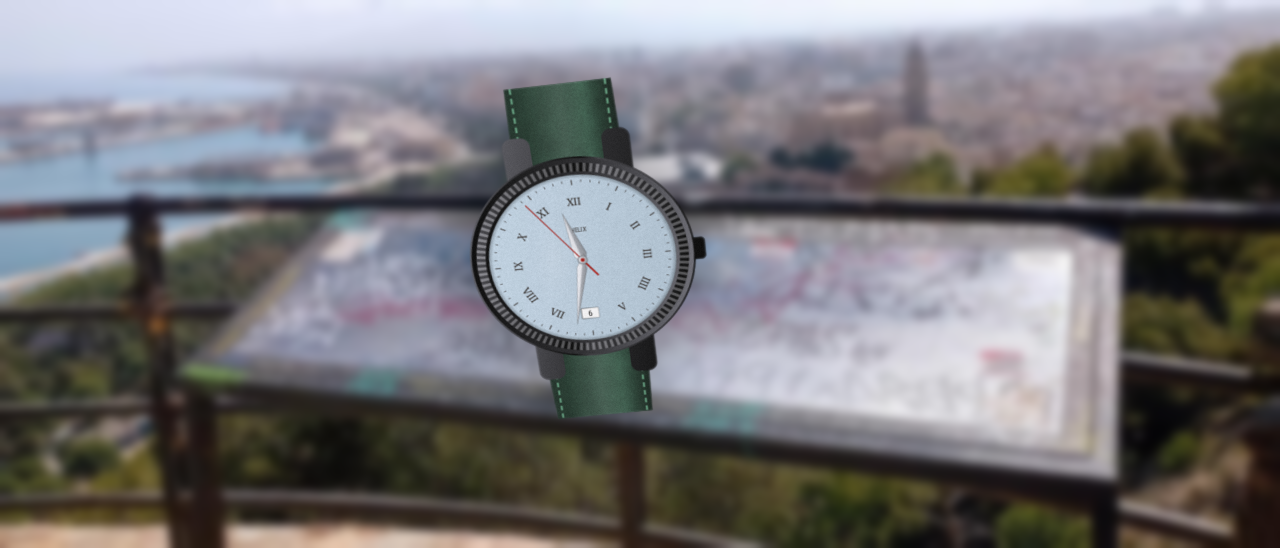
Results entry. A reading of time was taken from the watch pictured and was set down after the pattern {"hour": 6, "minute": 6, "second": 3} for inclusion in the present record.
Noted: {"hour": 11, "minute": 31, "second": 54}
